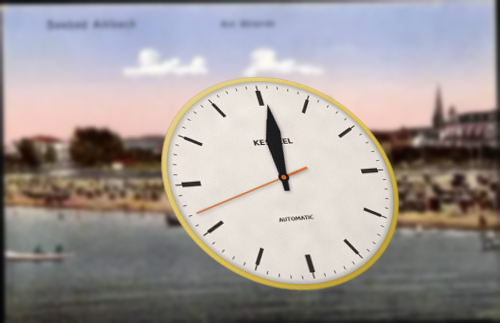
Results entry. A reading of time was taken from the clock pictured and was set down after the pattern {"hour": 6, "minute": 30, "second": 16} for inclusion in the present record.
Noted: {"hour": 12, "minute": 0, "second": 42}
